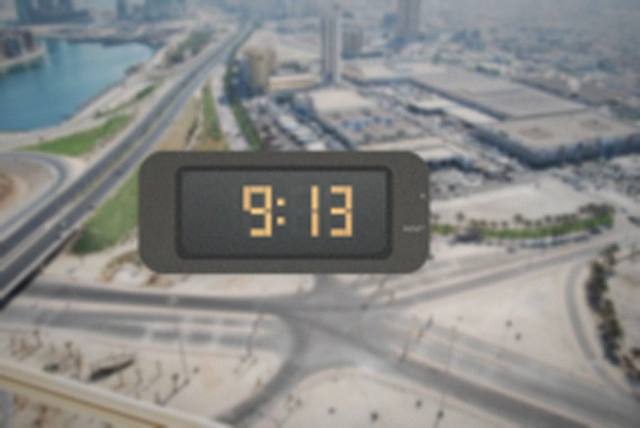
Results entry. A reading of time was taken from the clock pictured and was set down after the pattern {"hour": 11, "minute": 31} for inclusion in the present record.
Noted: {"hour": 9, "minute": 13}
